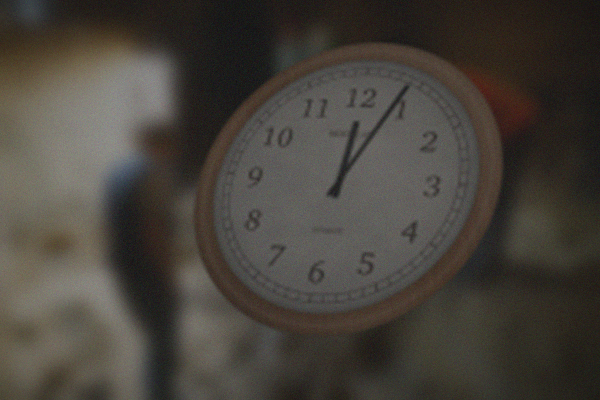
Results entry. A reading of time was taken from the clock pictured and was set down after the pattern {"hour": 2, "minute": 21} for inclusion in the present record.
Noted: {"hour": 12, "minute": 4}
